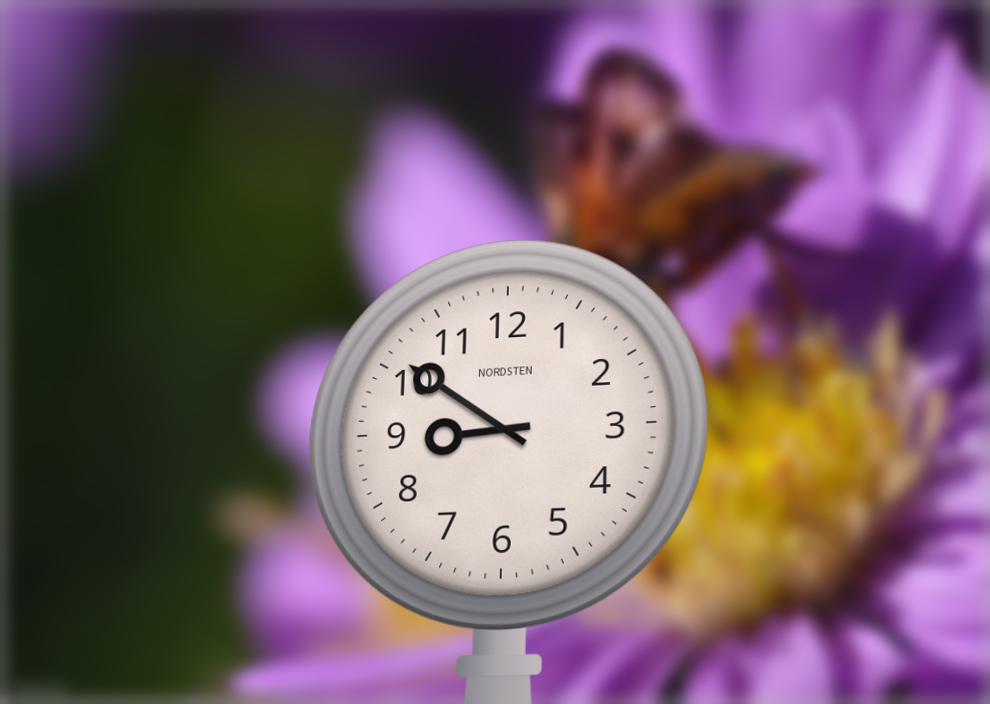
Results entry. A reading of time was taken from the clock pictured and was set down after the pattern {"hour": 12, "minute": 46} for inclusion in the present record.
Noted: {"hour": 8, "minute": 51}
